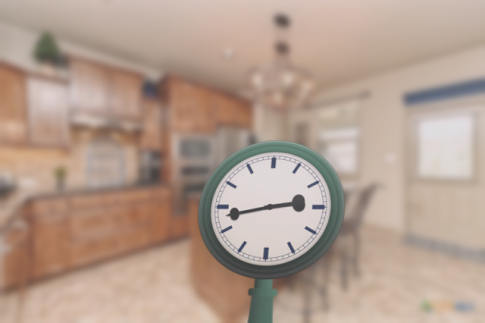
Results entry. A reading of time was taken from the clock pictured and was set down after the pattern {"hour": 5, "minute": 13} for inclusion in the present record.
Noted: {"hour": 2, "minute": 43}
